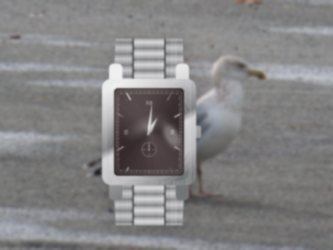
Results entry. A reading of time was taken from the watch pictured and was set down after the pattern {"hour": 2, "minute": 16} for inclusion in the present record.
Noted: {"hour": 1, "minute": 1}
